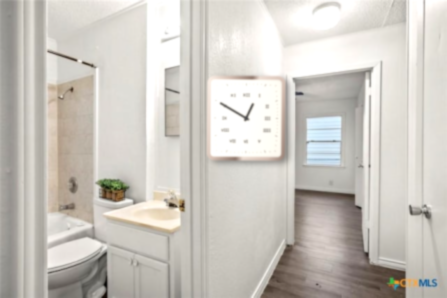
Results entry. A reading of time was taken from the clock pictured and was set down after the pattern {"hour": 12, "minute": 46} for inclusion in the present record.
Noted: {"hour": 12, "minute": 50}
